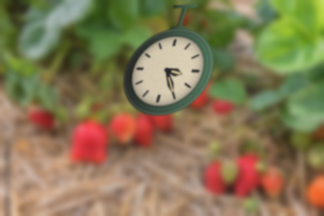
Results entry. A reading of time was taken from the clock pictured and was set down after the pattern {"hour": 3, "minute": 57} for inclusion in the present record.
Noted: {"hour": 3, "minute": 25}
